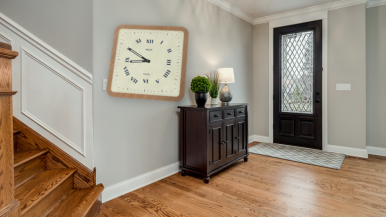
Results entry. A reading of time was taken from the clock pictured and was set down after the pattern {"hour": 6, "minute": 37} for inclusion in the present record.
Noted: {"hour": 8, "minute": 50}
